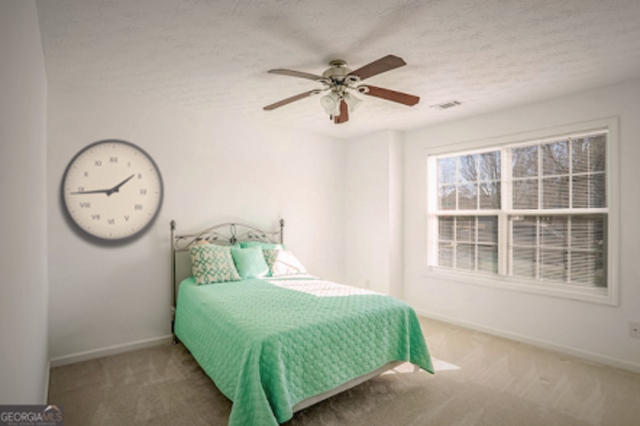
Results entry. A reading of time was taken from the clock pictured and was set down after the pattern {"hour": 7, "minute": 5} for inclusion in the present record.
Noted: {"hour": 1, "minute": 44}
